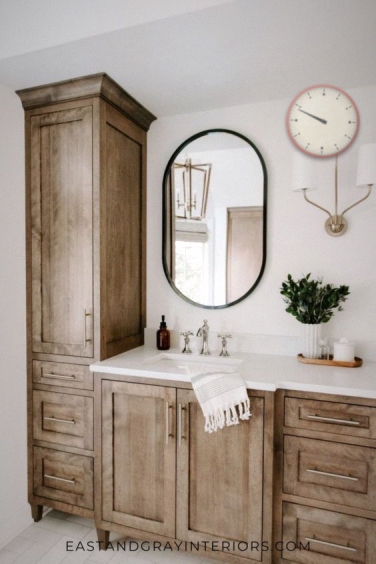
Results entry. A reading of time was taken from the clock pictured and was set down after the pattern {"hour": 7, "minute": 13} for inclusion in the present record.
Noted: {"hour": 9, "minute": 49}
